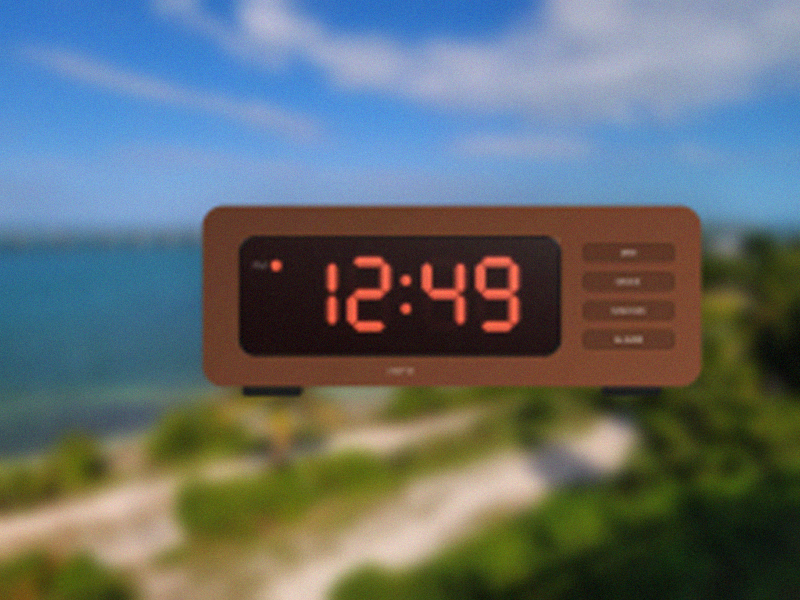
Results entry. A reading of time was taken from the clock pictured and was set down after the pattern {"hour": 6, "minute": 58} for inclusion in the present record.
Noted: {"hour": 12, "minute": 49}
